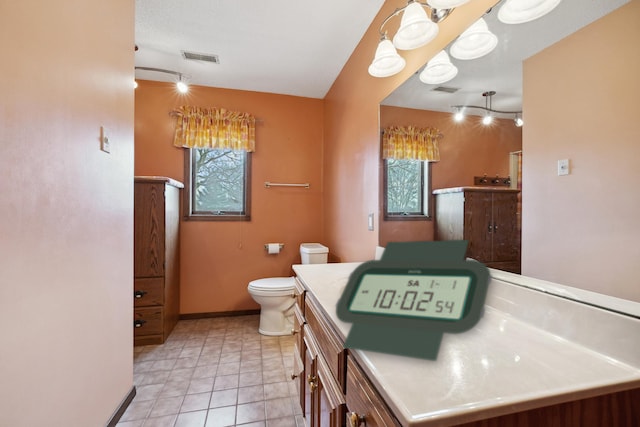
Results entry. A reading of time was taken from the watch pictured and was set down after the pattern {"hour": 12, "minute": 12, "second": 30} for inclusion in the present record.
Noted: {"hour": 10, "minute": 2, "second": 54}
